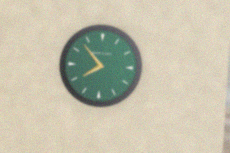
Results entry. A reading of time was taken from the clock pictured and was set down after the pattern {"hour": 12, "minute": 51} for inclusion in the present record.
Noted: {"hour": 7, "minute": 53}
